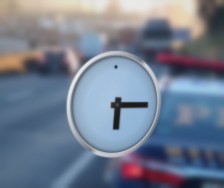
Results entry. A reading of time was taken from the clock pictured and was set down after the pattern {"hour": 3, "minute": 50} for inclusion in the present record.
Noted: {"hour": 6, "minute": 16}
